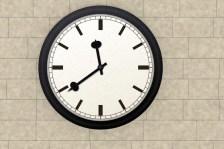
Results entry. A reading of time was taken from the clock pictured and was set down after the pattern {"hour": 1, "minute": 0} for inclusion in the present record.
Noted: {"hour": 11, "minute": 39}
